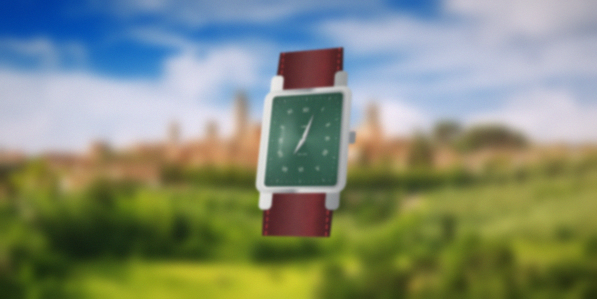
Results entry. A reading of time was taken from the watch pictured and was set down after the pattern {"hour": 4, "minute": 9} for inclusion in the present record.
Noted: {"hour": 7, "minute": 3}
